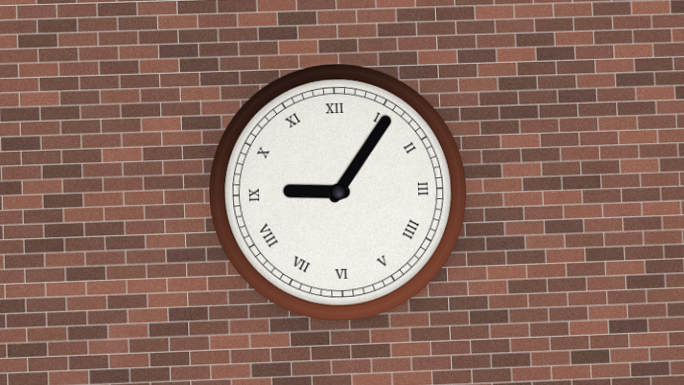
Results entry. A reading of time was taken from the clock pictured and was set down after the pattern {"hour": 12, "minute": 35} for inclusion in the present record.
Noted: {"hour": 9, "minute": 6}
